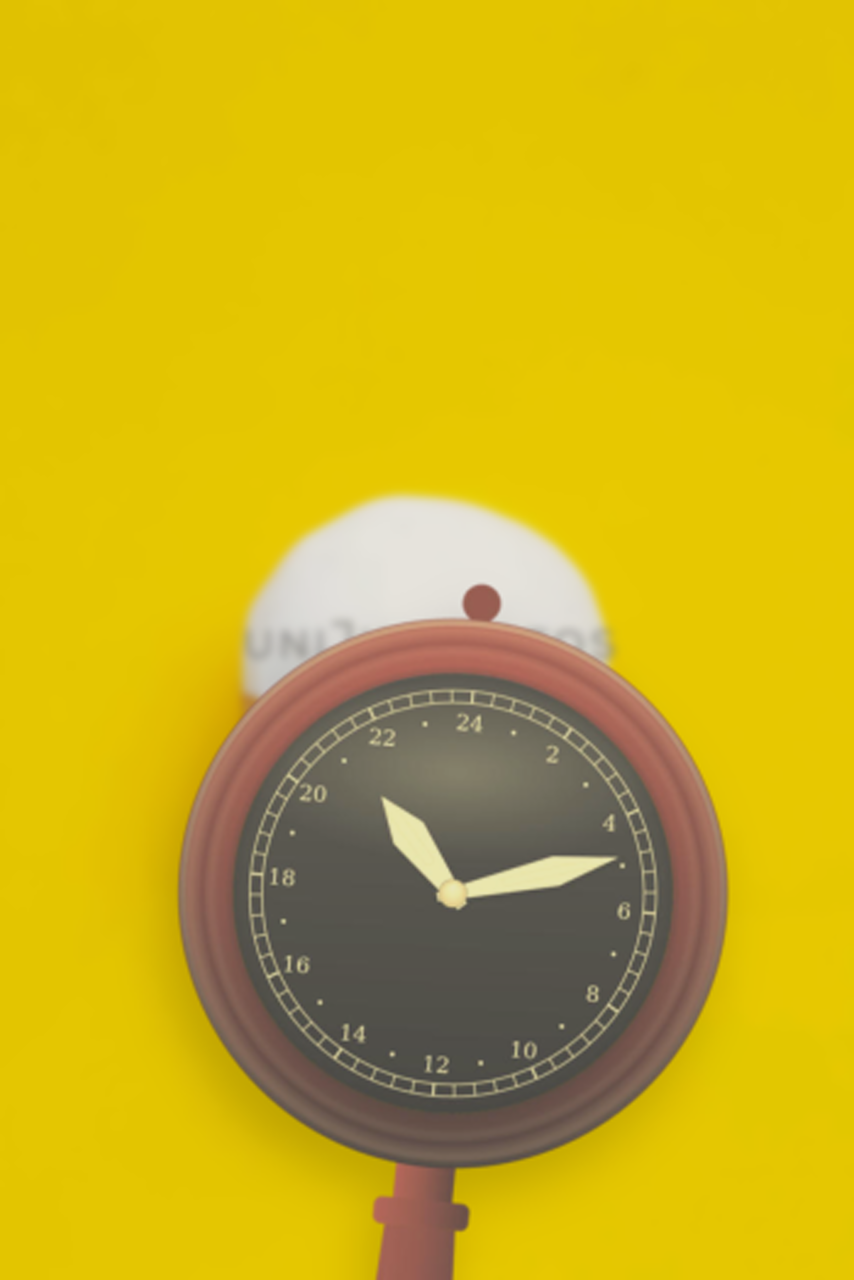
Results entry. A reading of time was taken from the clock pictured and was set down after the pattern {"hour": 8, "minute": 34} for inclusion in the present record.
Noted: {"hour": 21, "minute": 12}
